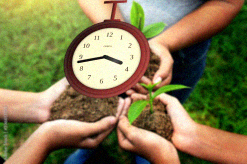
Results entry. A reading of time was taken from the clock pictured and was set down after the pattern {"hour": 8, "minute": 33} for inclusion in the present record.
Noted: {"hour": 3, "minute": 43}
